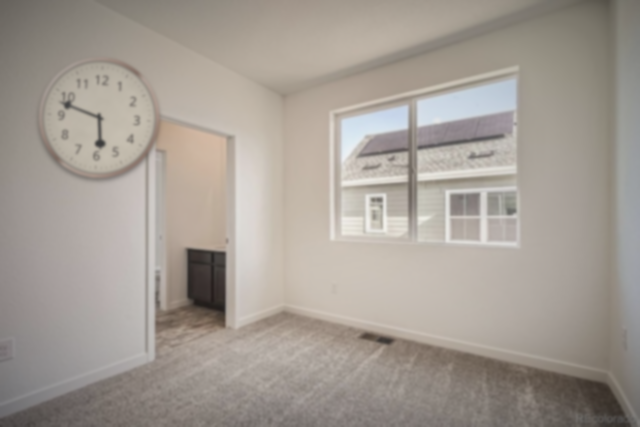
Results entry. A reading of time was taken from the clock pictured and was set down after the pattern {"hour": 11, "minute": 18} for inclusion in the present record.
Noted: {"hour": 5, "minute": 48}
